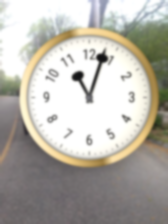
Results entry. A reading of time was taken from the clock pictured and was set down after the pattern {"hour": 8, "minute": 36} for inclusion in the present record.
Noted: {"hour": 11, "minute": 3}
